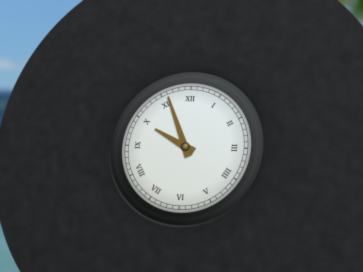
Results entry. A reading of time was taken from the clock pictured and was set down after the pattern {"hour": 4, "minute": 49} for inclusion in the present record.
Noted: {"hour": 9, "minute": 56}
